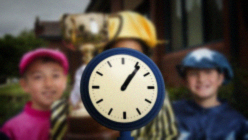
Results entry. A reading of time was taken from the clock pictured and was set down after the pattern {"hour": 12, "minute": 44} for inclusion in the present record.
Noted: {"hour": 1, "minute": 6}
